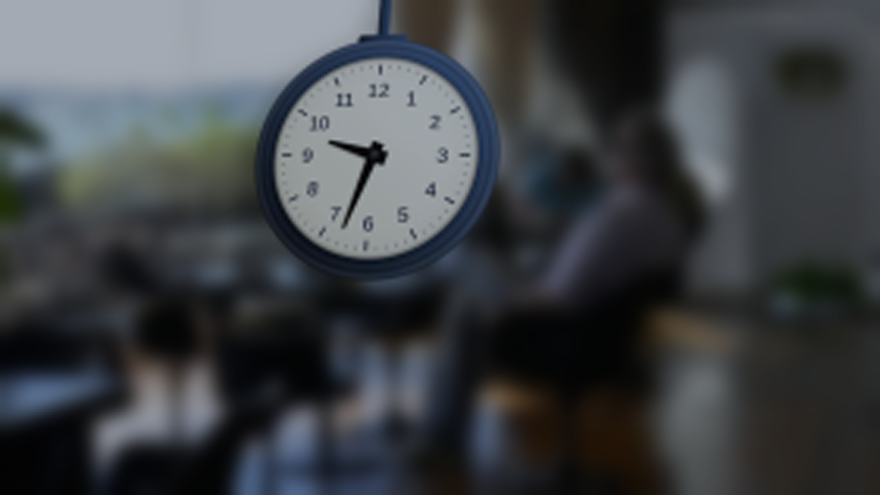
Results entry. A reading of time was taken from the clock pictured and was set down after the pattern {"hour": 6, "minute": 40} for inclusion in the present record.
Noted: {"hour": 9, "minute": 33}
